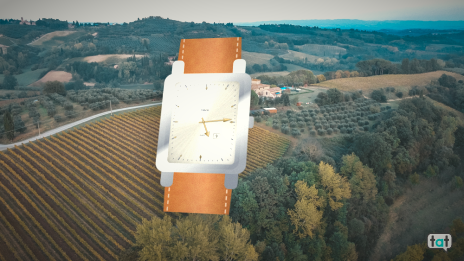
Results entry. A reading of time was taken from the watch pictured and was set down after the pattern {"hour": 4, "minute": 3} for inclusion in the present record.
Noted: {"hour": 5, "minute": 14}
